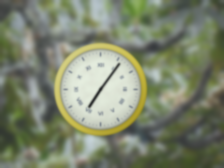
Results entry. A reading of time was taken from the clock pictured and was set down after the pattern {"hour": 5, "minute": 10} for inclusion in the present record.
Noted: {"hour": 7, "minute": 6}
